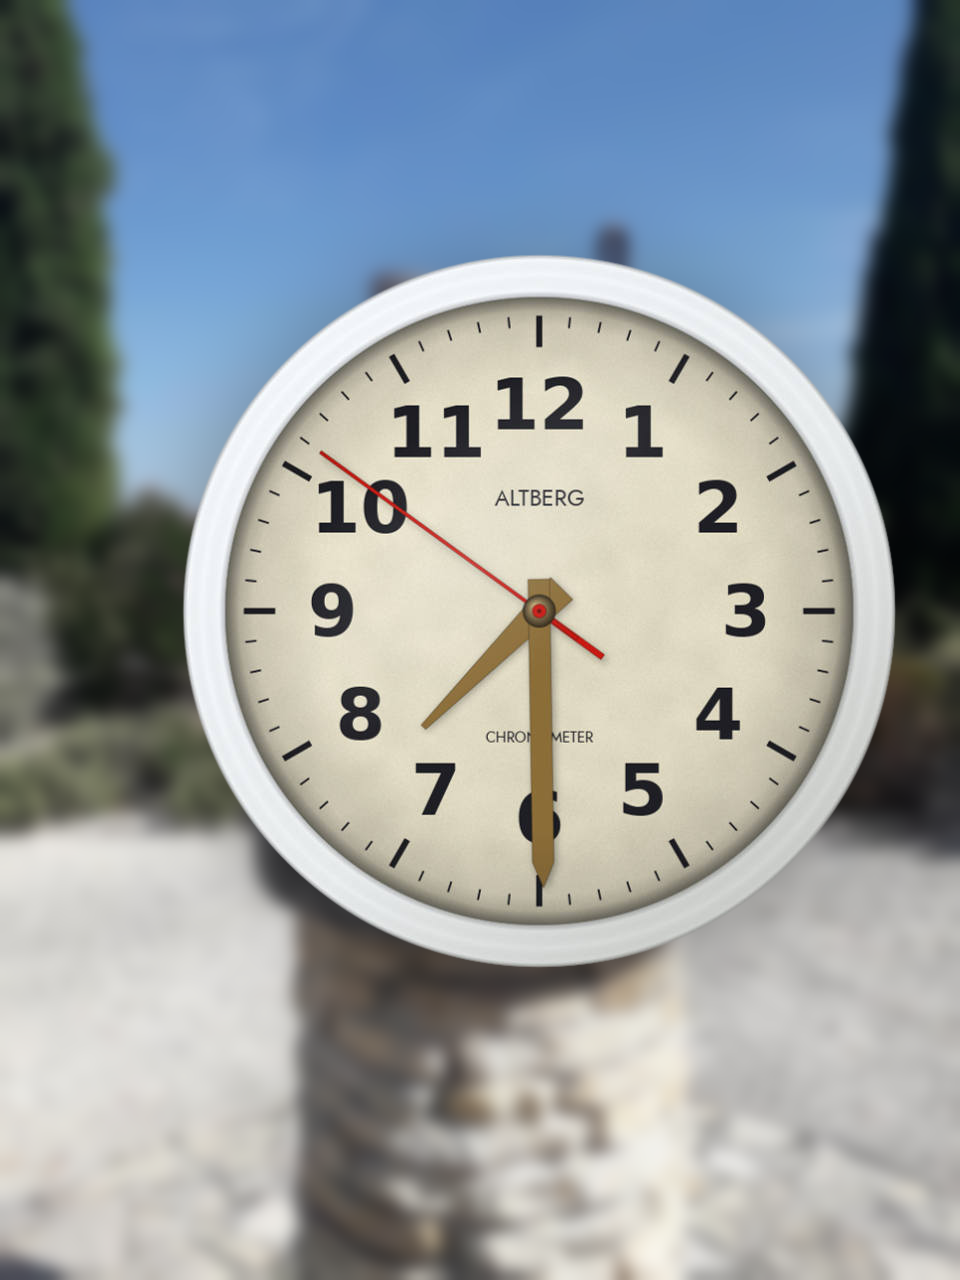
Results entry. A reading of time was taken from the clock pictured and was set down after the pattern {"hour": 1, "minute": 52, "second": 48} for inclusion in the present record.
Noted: {"hour": 7, "minute": 29, "second": 51}
